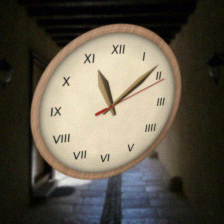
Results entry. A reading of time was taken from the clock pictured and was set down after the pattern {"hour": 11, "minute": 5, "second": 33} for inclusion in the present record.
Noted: {"hour": 11, "minute": 8, "second": 11}
